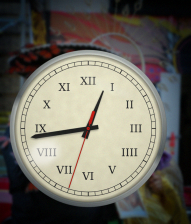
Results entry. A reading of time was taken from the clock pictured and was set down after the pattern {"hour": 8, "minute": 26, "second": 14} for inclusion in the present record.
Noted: {"hour": 12, "minute": 43, "second": 33}
